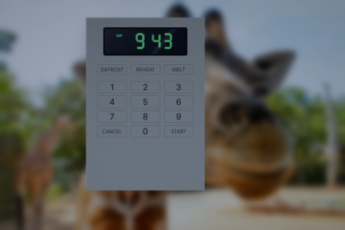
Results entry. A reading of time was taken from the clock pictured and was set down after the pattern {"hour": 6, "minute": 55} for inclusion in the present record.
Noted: {"hour": 9, "minute": 43}
